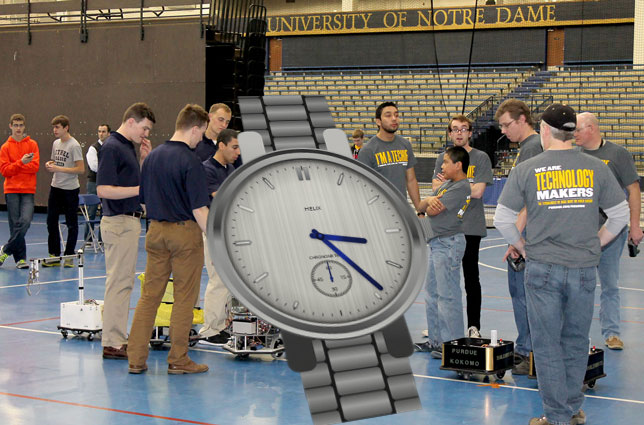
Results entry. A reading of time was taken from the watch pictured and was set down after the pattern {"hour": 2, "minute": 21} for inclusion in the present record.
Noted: {"hour": 3, "minute": 24}
